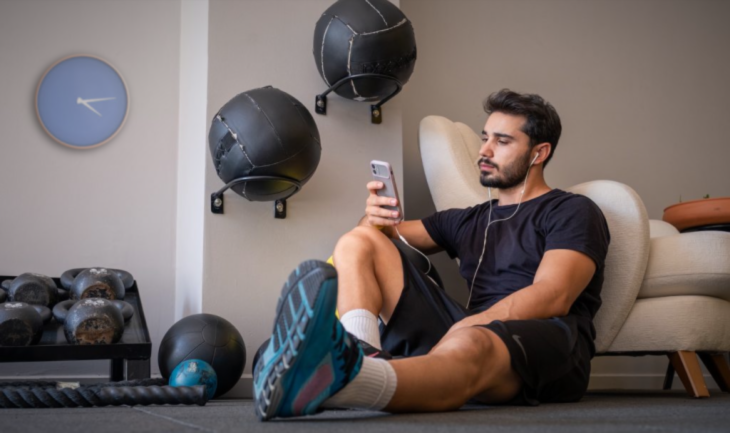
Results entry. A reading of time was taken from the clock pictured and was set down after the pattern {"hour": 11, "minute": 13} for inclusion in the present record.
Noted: {"hour": 4, "minute": 14}
